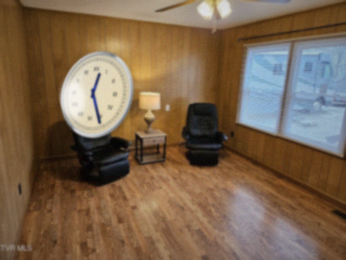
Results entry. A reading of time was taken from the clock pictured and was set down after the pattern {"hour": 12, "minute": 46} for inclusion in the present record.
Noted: {"hour": 12, "minute": 26}
